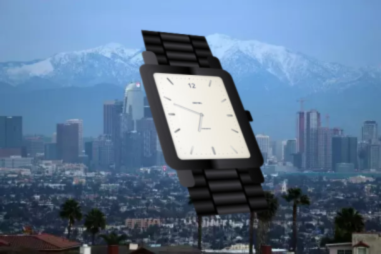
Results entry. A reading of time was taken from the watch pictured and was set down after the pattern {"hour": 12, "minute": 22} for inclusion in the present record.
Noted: {"hour": 6, "minute": 49}
